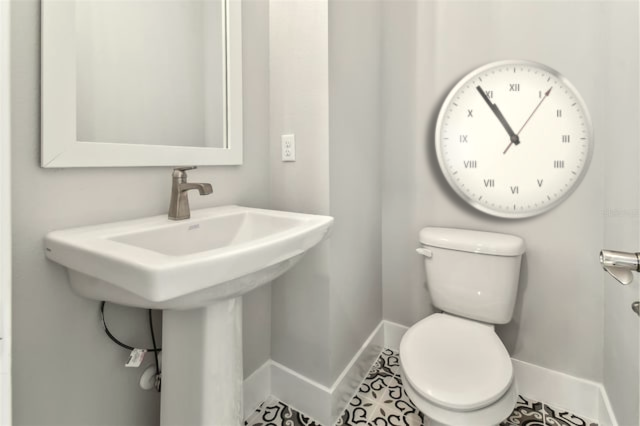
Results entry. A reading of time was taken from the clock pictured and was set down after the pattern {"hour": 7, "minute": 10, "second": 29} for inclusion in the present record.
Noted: {"hour": 10, "minute": 54, "second": 6}
